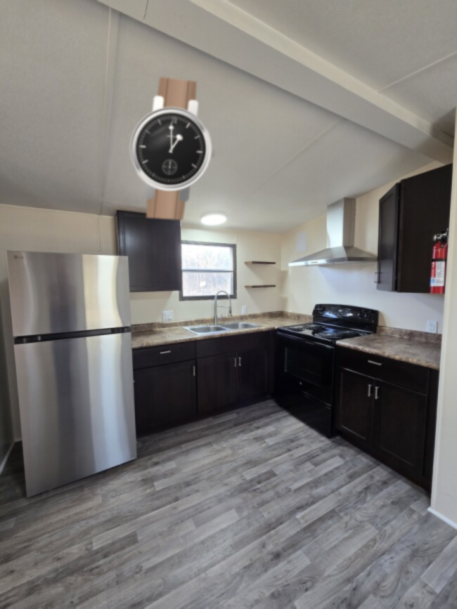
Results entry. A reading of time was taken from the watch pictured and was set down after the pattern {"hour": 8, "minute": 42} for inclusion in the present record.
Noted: {"hour": 12, "minute": 59}
